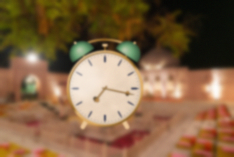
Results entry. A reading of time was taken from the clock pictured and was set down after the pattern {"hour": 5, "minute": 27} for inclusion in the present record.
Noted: {"hour": 7, "minute": 17}
